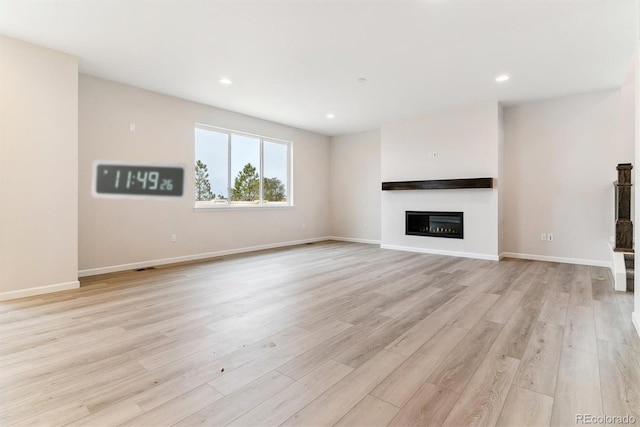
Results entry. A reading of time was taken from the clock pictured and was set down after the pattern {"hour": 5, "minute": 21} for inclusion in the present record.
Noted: {"hour": 11, "minute": 49}
